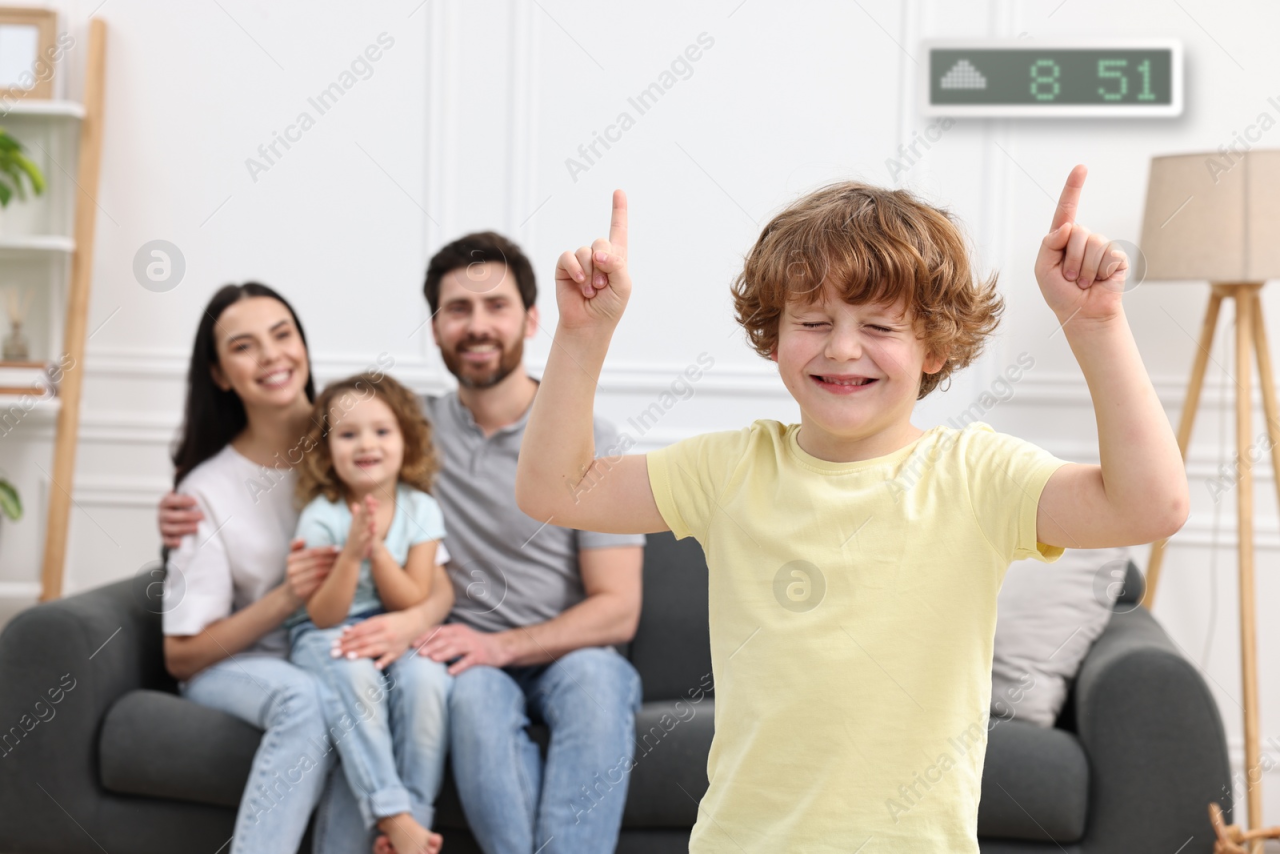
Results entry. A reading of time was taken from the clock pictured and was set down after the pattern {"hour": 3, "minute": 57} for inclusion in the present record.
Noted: {"hour": 8, "minute": 51}
